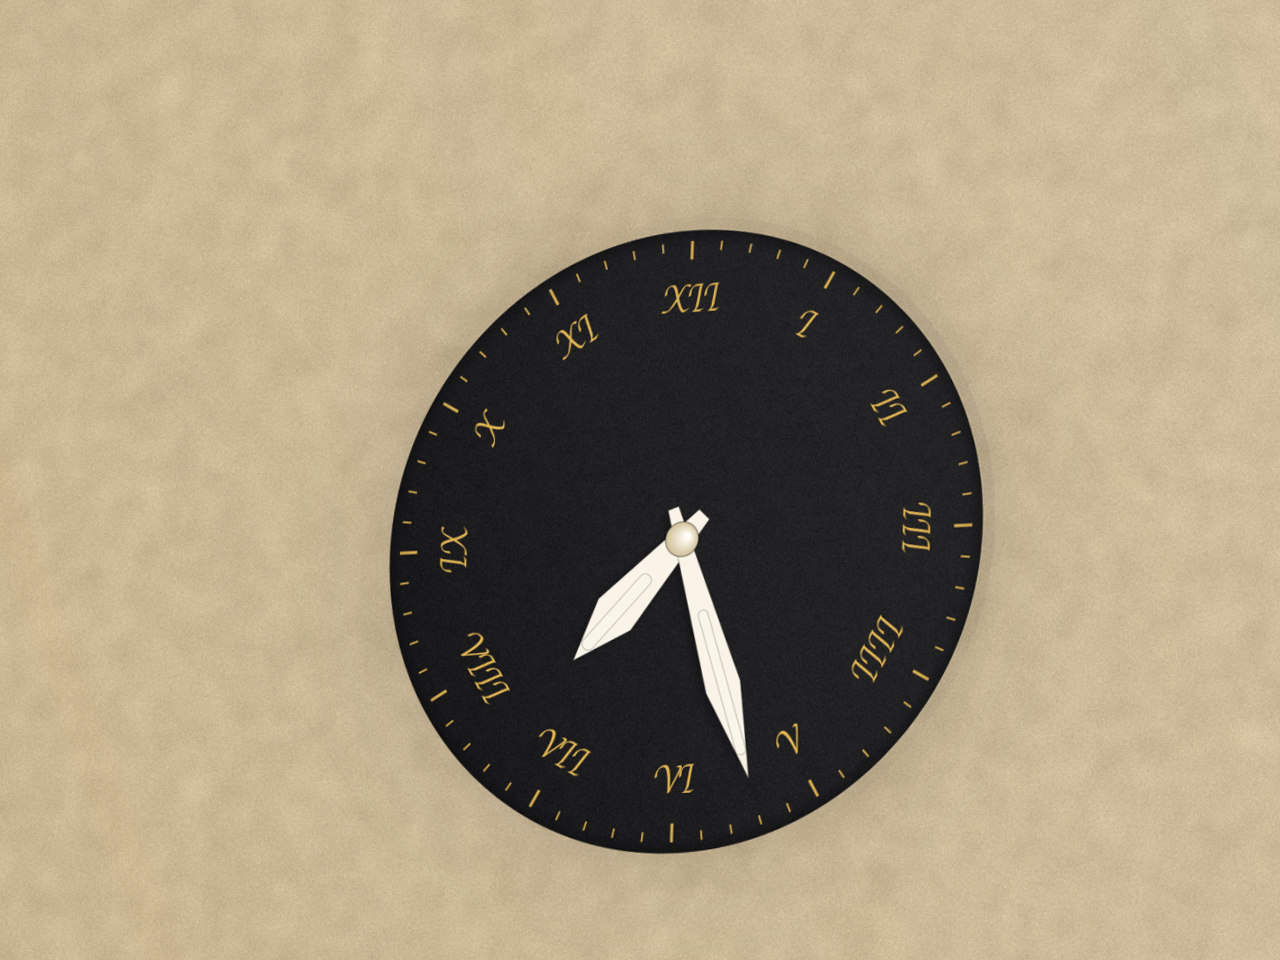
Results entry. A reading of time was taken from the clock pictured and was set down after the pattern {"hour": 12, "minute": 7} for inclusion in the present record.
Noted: {"hour": 7, "minute": 27}
